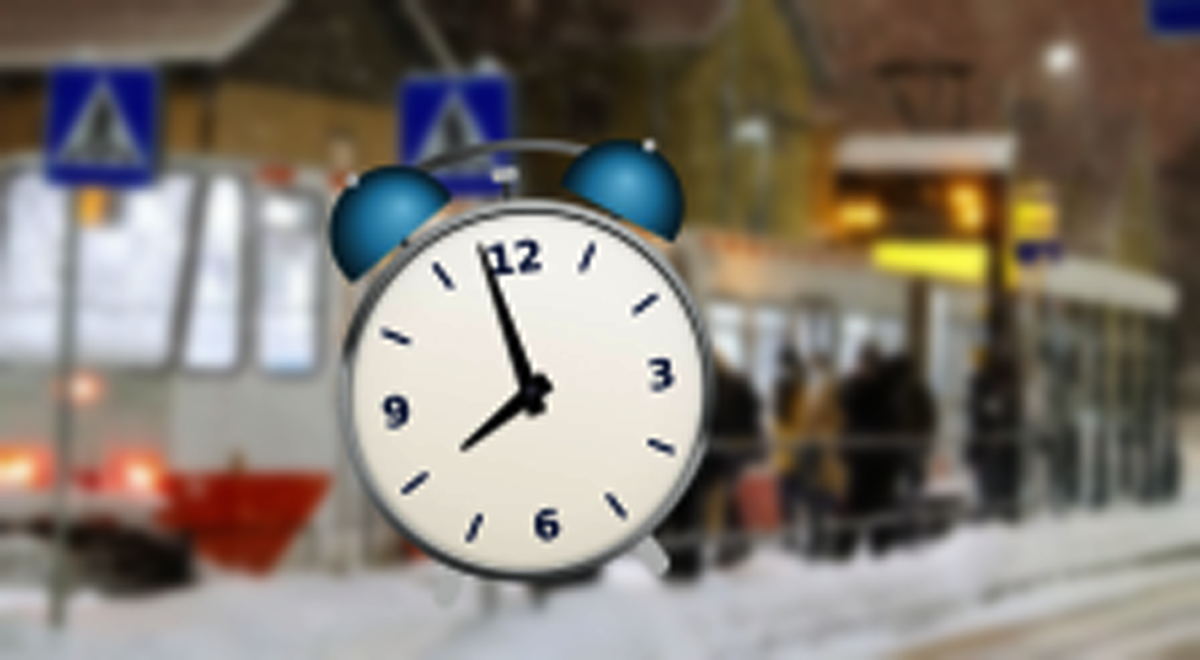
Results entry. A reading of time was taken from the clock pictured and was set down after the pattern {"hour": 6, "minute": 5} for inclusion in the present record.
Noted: {"hour": 7, "minute": 58}
